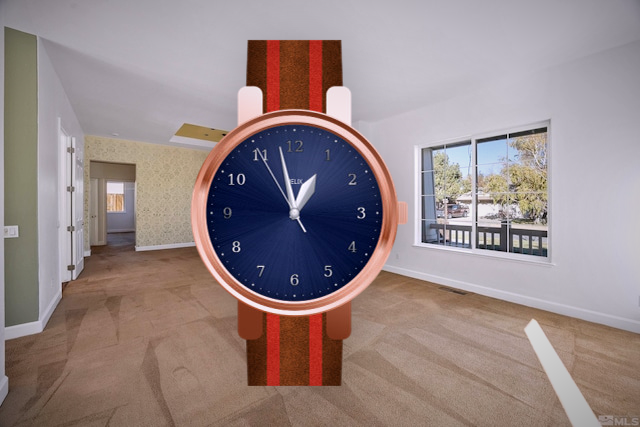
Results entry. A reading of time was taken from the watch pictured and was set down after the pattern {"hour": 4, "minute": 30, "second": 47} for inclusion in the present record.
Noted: {"hour": 12, "minute": 57, "second": 55}
